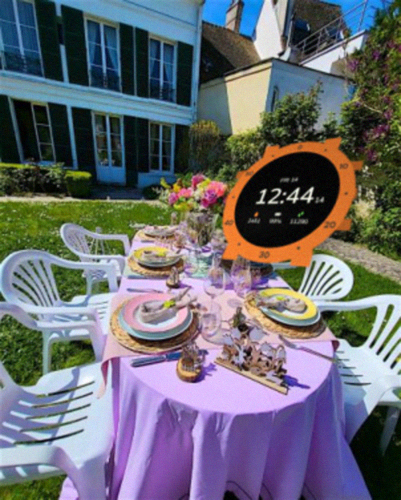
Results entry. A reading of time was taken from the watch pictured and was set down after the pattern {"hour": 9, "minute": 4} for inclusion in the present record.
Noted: {"hour": 12, "minute": 44}
